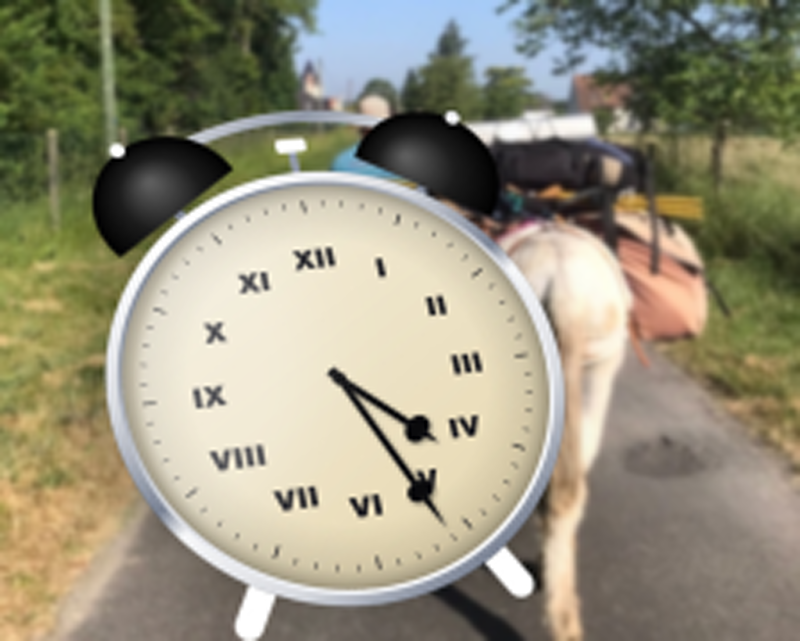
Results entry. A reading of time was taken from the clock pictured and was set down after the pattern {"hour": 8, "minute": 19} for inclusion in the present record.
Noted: {"hour": 4, "minute": 26}
